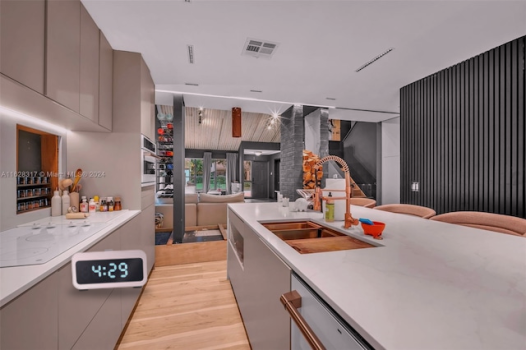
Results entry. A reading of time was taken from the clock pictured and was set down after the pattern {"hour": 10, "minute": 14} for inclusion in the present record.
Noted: {"hour": 4, "minute": 29}
